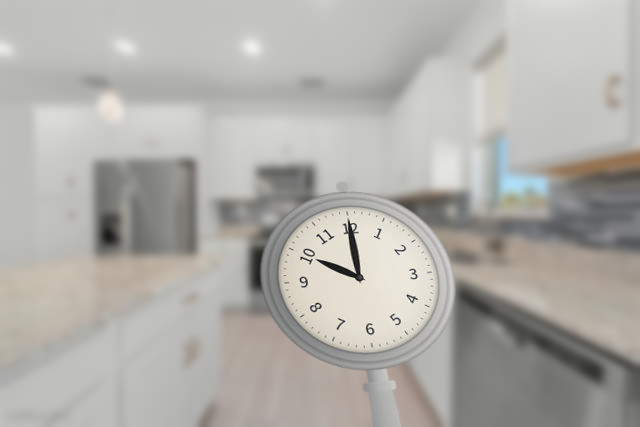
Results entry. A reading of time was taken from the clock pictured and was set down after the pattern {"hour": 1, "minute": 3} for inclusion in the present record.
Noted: {"hour": 10, "minute": 0}
